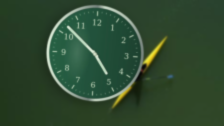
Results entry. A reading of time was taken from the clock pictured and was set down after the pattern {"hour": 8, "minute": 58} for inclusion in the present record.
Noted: {"hour": 4, "minute": 52}
